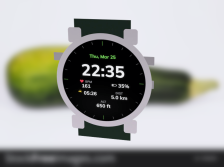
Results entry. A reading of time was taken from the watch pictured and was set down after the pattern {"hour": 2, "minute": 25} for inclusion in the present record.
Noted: {"hour": 22, "minute": 35}
